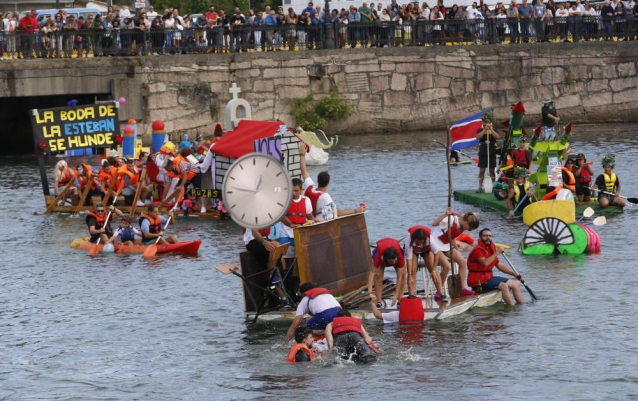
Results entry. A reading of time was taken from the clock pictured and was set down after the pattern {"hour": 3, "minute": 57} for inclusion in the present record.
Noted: {"hour": 12, "minute": 47}
